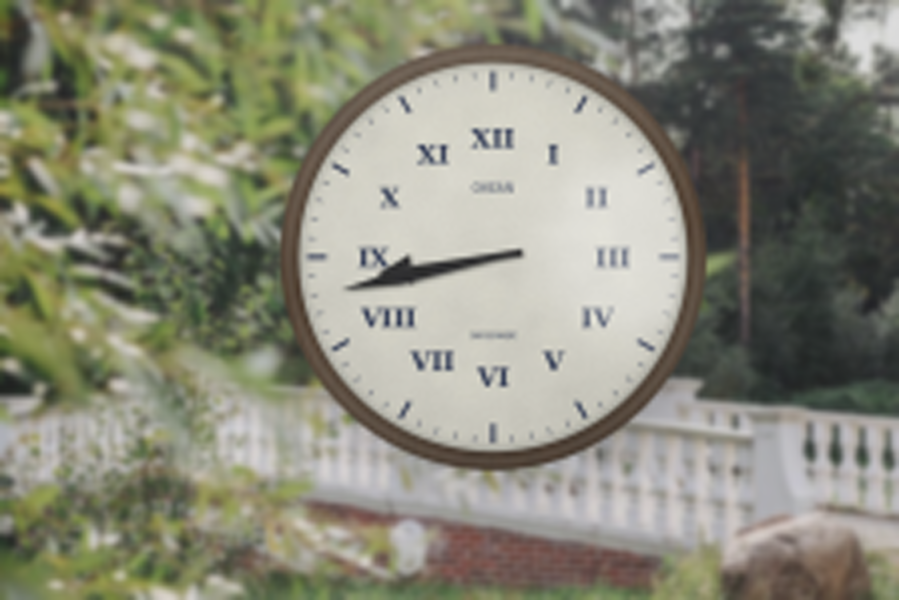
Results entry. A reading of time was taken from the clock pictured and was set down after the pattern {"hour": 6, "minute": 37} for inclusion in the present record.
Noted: {"hour": 8, "minute": 43}
